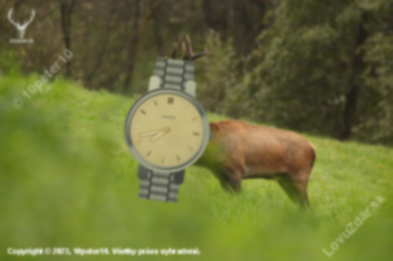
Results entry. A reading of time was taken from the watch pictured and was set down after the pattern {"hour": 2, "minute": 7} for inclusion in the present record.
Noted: {"hour": 7, "minute": 42}
